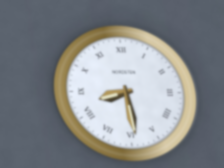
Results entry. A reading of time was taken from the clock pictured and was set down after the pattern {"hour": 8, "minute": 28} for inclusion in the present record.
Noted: {"hour": 8, "minute": 29}
